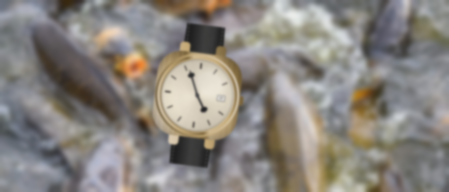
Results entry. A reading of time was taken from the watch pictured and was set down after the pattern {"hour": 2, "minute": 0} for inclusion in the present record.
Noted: {"hour": 4, "minute": 56}
